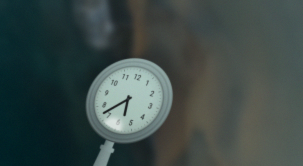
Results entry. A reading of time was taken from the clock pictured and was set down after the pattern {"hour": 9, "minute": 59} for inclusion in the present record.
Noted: {"hour": 5, "minute": 37}
